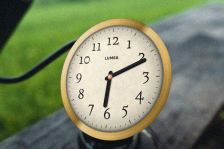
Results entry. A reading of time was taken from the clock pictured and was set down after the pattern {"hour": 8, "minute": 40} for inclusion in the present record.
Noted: {"hour": 6, "minute": 11}
